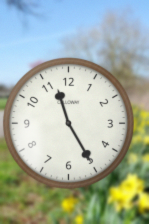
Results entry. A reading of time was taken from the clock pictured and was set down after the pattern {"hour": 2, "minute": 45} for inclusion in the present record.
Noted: {"hour": 11, "minute": 25}
